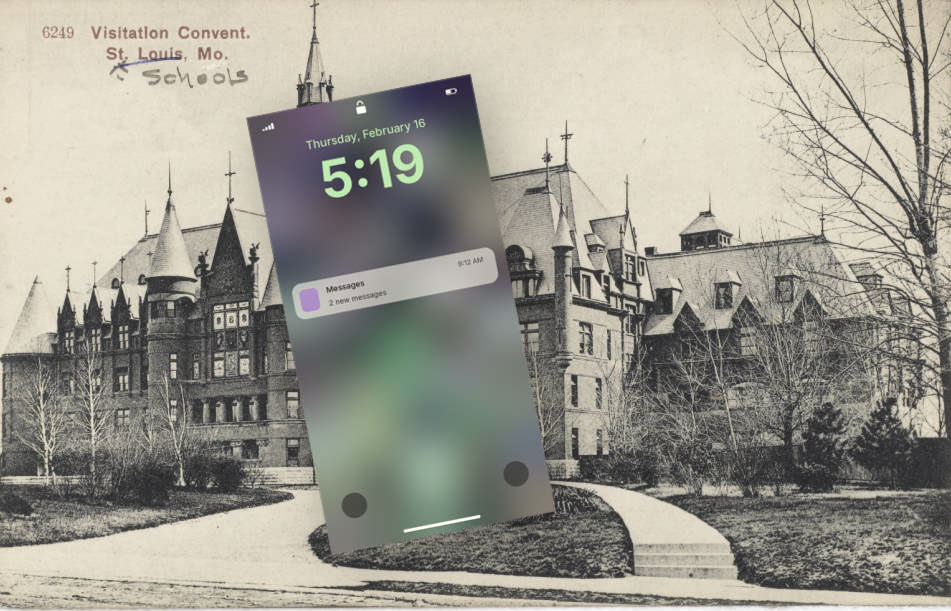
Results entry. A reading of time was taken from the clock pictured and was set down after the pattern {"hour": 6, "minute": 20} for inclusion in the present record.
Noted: {"hour": 5, "minute": 19}
